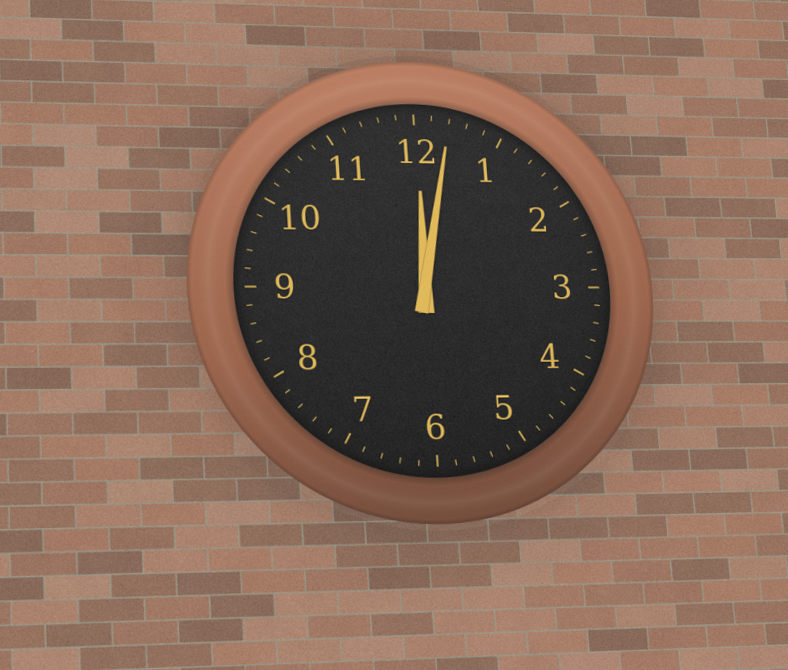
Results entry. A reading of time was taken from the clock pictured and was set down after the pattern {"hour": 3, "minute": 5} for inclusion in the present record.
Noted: {"hour": 12, "minute": 2}
